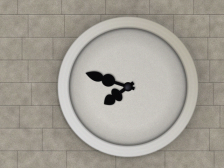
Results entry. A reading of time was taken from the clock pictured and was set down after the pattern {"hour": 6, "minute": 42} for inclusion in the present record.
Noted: {"hour": 7, "minute": 48}
